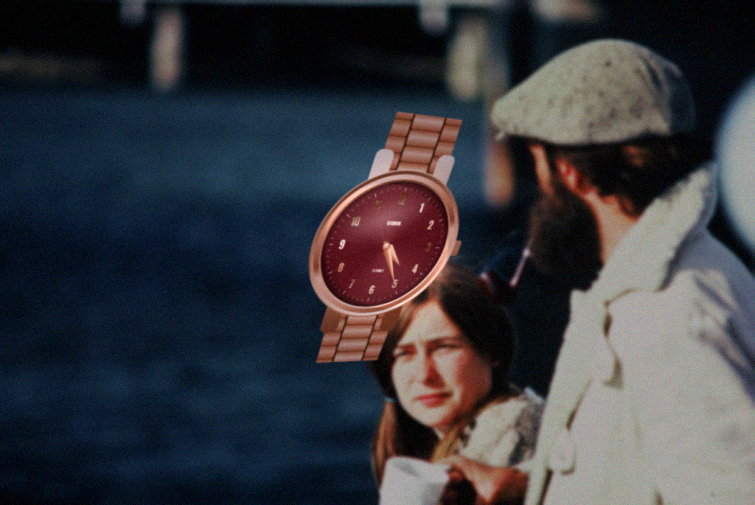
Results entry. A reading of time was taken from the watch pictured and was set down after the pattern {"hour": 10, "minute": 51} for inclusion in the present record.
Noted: {"hour": 4, "minute": 25}
